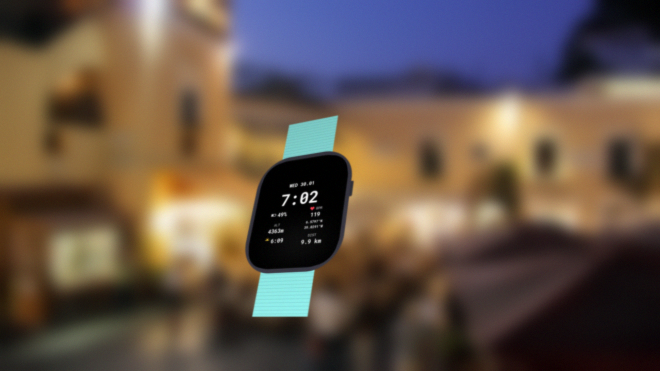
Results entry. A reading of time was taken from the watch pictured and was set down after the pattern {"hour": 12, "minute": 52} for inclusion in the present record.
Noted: {"hour": 7, "minute": 2}
